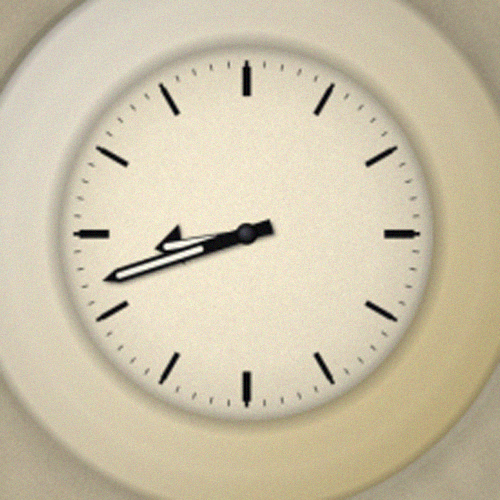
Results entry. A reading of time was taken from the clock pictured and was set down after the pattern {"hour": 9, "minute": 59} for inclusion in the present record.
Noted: {"hour": 8, "minute": 42}
